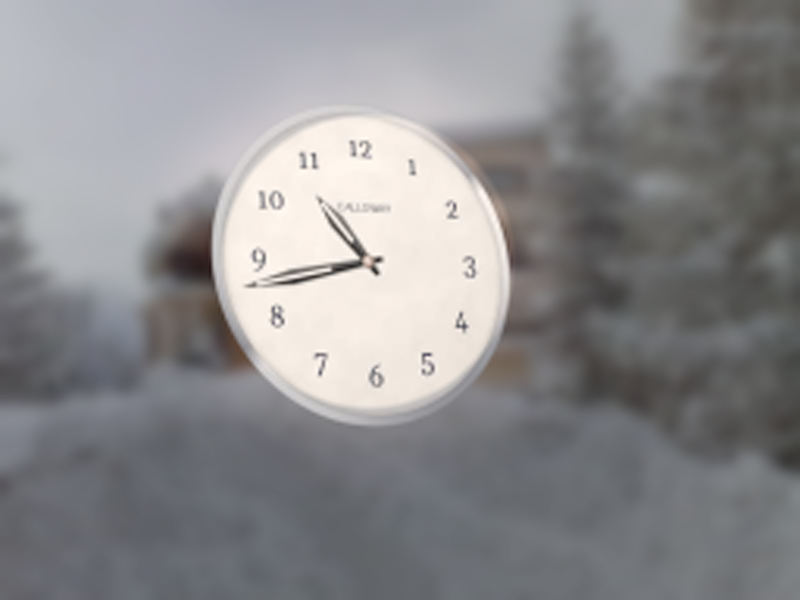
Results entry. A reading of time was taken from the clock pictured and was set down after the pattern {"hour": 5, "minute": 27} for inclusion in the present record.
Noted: {"hour": 10, "minute": 43}
